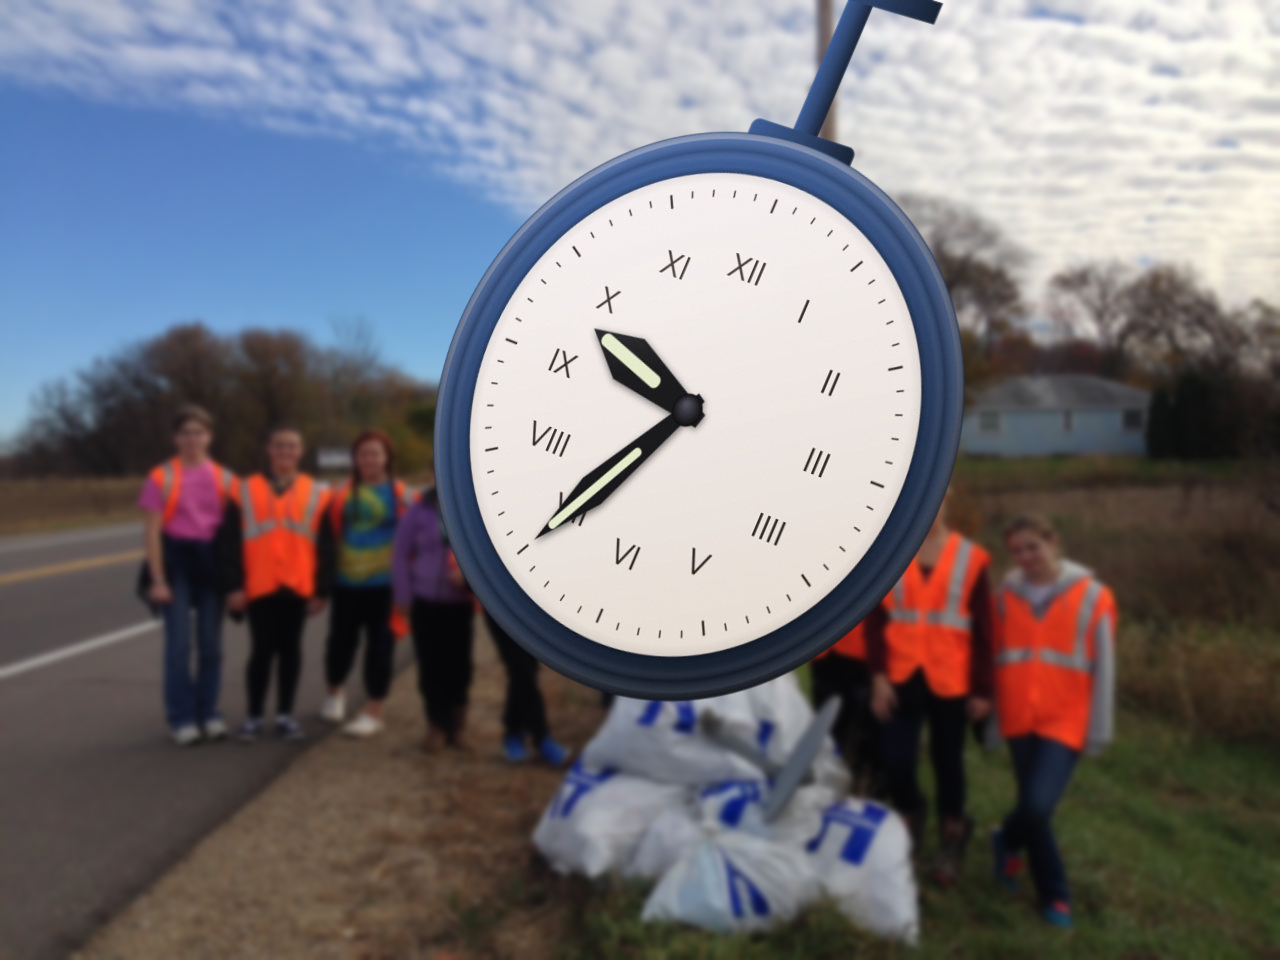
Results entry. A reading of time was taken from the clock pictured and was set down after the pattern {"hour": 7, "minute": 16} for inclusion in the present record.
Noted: {"hour": 9, "minute": 35}
